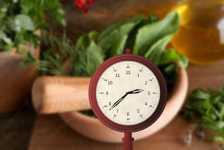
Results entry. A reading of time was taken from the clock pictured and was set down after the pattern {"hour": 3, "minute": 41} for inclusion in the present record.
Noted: {"hour": 2, "minute": 38}
